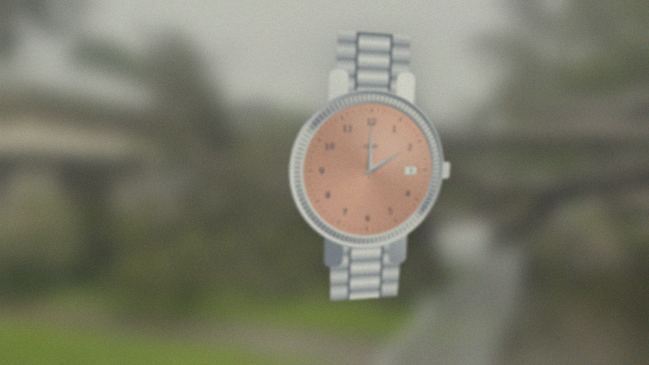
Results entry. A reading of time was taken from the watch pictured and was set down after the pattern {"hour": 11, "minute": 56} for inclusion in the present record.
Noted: {"hour": 2, "minute": 0}
